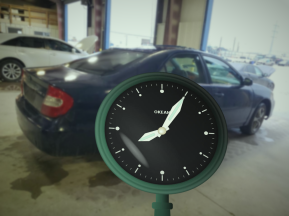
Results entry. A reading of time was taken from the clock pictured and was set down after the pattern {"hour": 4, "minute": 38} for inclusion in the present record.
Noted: {"hour": 8, "minute": 5}
